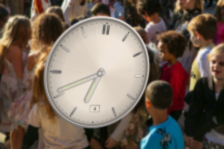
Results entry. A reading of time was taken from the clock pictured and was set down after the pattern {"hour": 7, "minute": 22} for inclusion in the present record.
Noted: {"hour": 6, "minute": 41}
